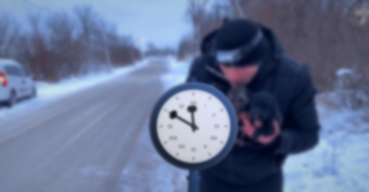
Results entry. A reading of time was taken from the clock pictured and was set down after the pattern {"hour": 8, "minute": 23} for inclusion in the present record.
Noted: {"hour": 11, "minute": 50}
